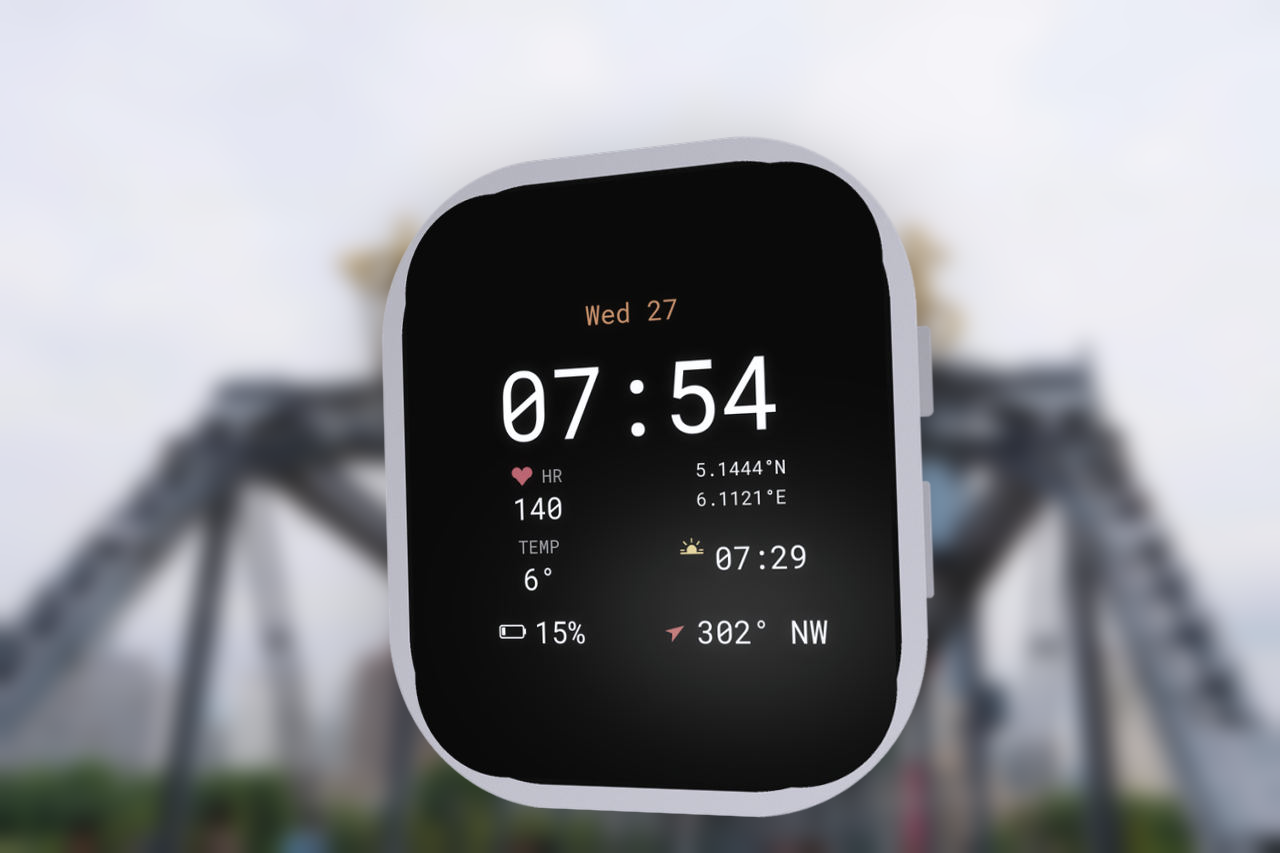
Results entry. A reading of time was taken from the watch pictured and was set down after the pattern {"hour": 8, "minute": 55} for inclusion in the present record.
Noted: {"hour": 7, "minute": 54}
